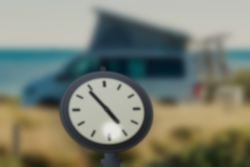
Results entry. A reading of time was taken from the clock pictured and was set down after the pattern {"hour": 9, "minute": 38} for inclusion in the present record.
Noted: {"hour": 4, "minute": 54}
